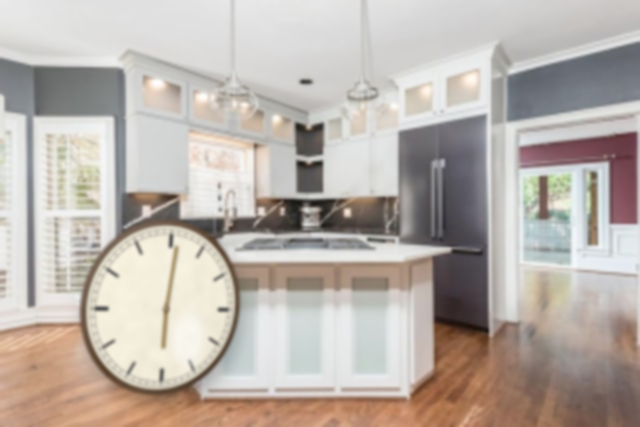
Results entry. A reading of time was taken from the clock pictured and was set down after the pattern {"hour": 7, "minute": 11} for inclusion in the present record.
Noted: {"hour": 6, "minute": 1}
